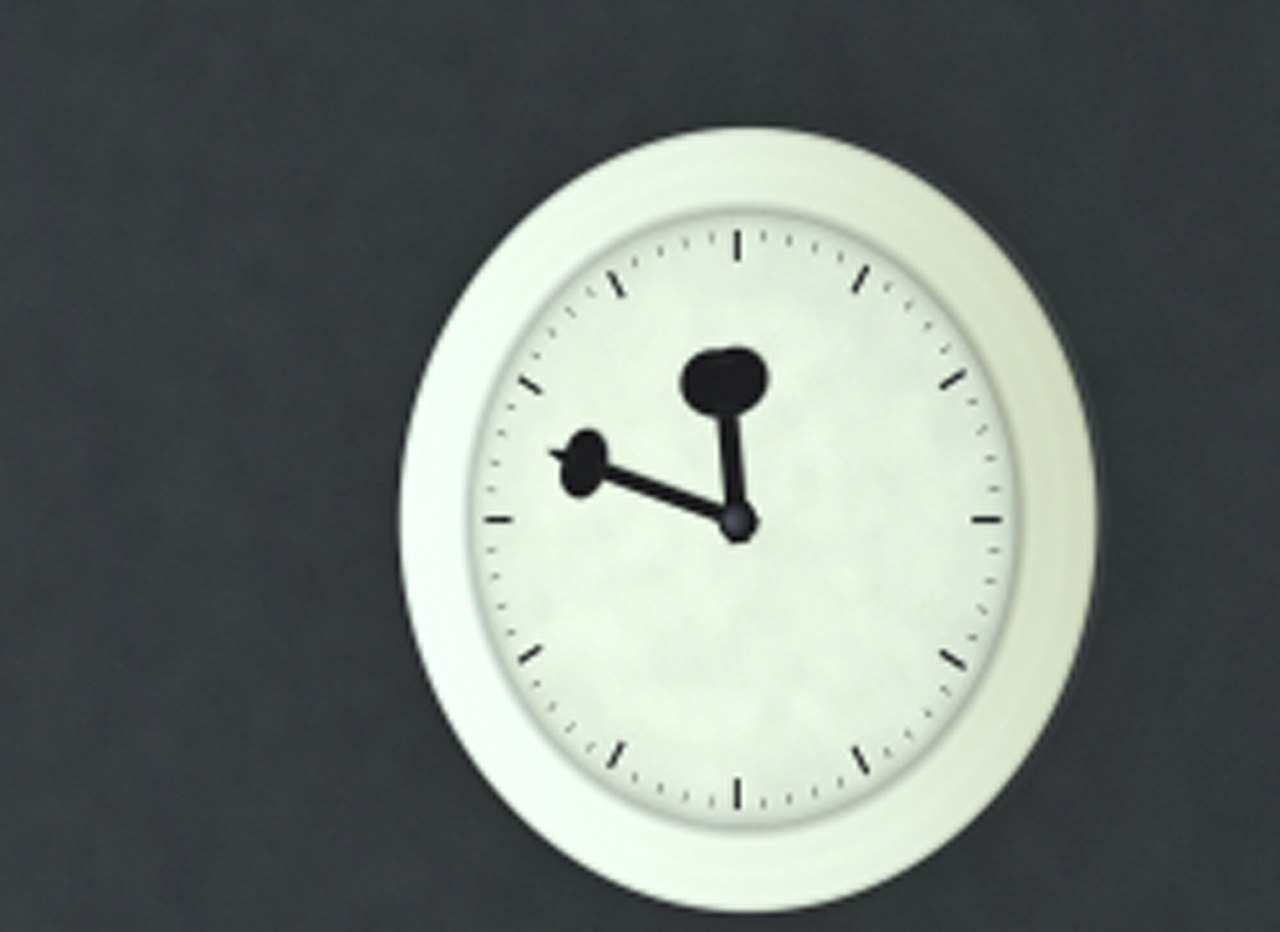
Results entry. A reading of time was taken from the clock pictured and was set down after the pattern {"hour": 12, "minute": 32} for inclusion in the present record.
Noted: {"hour": 11, "minute": 48}
